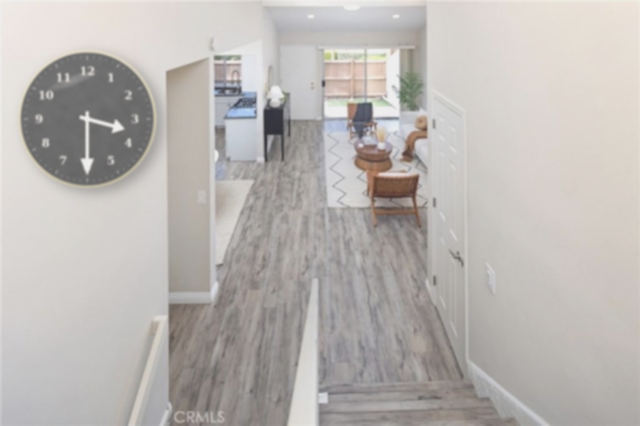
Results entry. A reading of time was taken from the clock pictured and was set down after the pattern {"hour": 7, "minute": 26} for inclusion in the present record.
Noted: {"hour": 3, "minute": 30}
